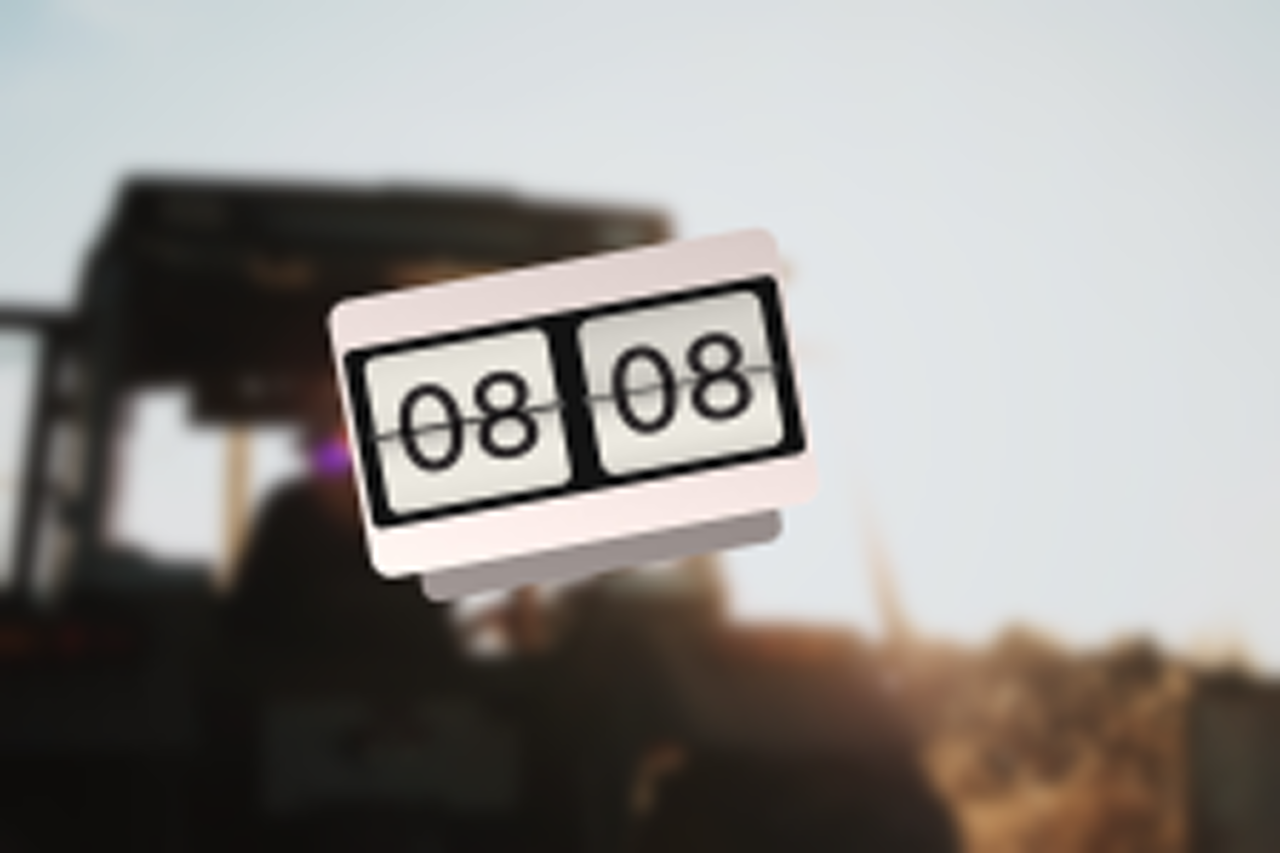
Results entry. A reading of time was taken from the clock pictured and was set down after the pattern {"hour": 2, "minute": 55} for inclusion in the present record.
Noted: {"hour": 8, "minute": 8}
